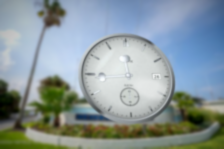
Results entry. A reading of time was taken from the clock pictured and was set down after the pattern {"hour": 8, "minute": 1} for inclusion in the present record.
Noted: {"hour": 11, "minute": 44}
